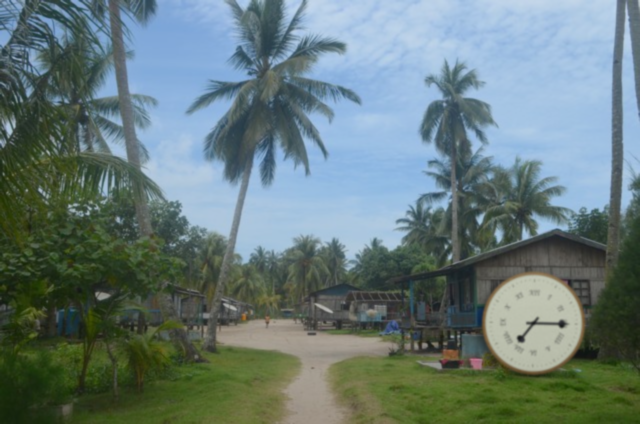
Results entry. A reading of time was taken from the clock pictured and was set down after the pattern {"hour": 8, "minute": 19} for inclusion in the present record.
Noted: {"hour": 7, "minute": 15}
